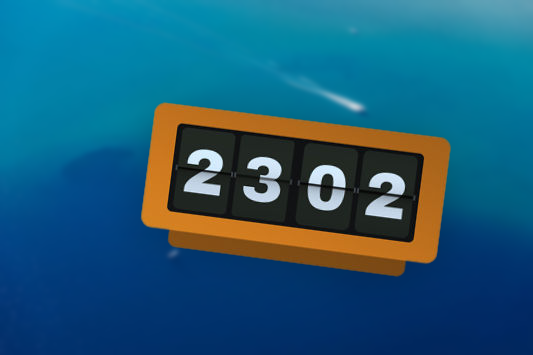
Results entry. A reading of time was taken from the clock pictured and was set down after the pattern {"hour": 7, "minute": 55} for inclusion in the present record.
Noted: {"hour": 23, "minute": 2}
